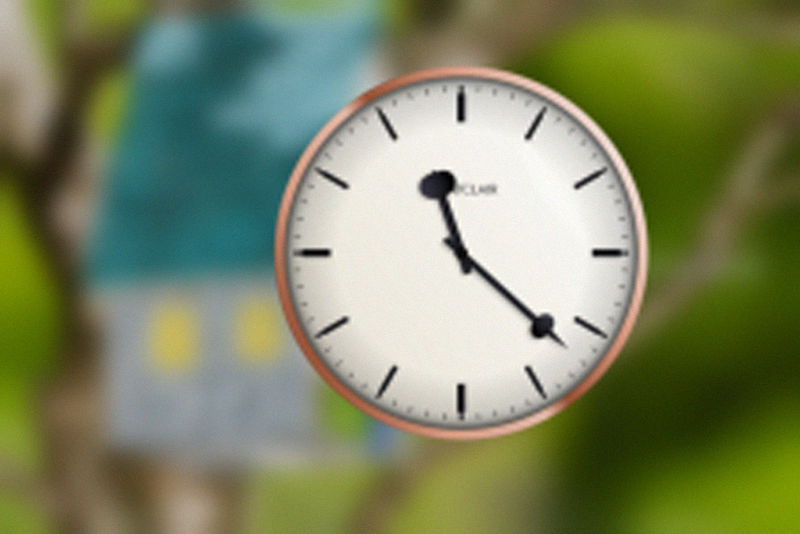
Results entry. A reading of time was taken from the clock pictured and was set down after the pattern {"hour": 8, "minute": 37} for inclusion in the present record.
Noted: {"hour": 11, "minute": 22}
